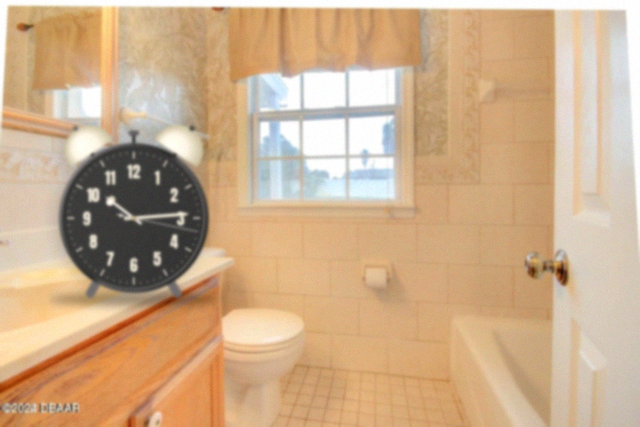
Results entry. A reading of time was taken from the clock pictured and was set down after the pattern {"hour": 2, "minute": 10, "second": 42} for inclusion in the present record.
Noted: {"hour": 10, "minute": 14, "second": 17}
